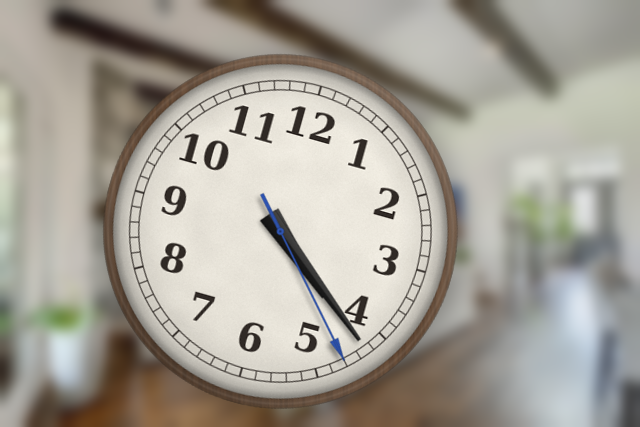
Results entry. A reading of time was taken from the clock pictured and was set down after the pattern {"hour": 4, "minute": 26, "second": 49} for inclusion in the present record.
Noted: {"hour": 4, "minute": 21, "second": 23}
